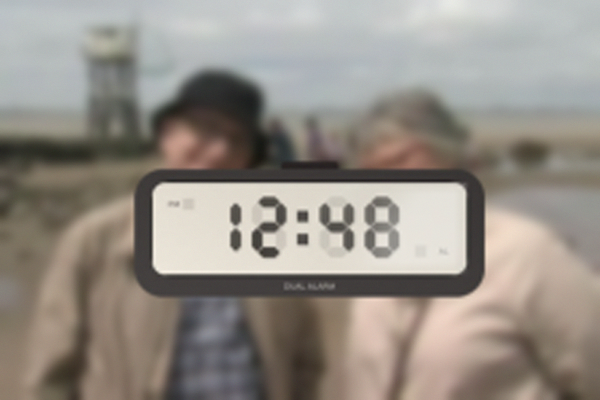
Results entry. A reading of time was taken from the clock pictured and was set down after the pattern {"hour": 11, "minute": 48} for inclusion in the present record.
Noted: {"hour": 12, "minute": 48}
